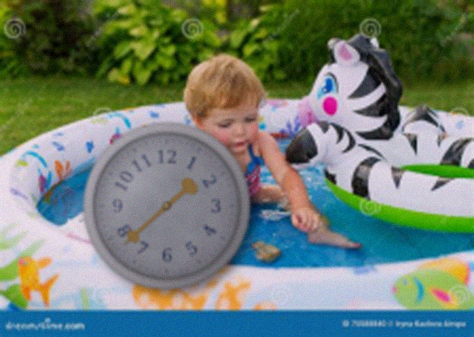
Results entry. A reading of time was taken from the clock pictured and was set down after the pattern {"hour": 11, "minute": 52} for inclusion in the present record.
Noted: {"hour": 1, "minute": 38}
